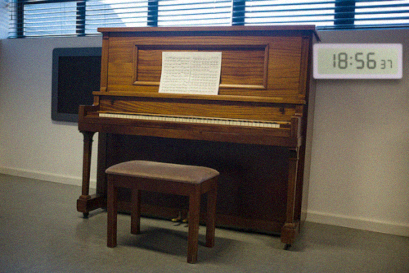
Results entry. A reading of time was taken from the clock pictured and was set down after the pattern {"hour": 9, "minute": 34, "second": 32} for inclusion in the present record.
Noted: {"hour": 18, "minute": 56, "second": 37}
